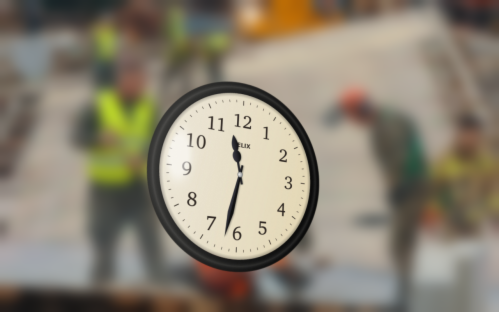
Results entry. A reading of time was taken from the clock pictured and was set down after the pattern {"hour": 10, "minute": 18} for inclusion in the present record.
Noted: {"hour": 11, "minute": 32}
